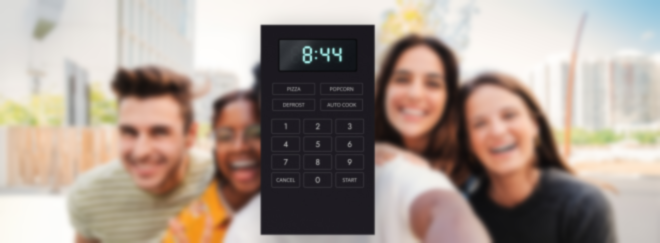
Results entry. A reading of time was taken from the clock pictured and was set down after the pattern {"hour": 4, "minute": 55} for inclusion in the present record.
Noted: {"hour": 8, "minute": 44}
